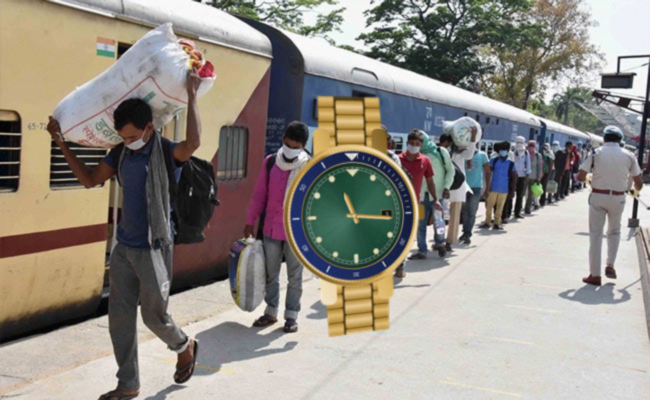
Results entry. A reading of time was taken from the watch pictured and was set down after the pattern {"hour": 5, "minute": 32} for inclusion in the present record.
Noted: {"hour": 11, "minute": 16}
